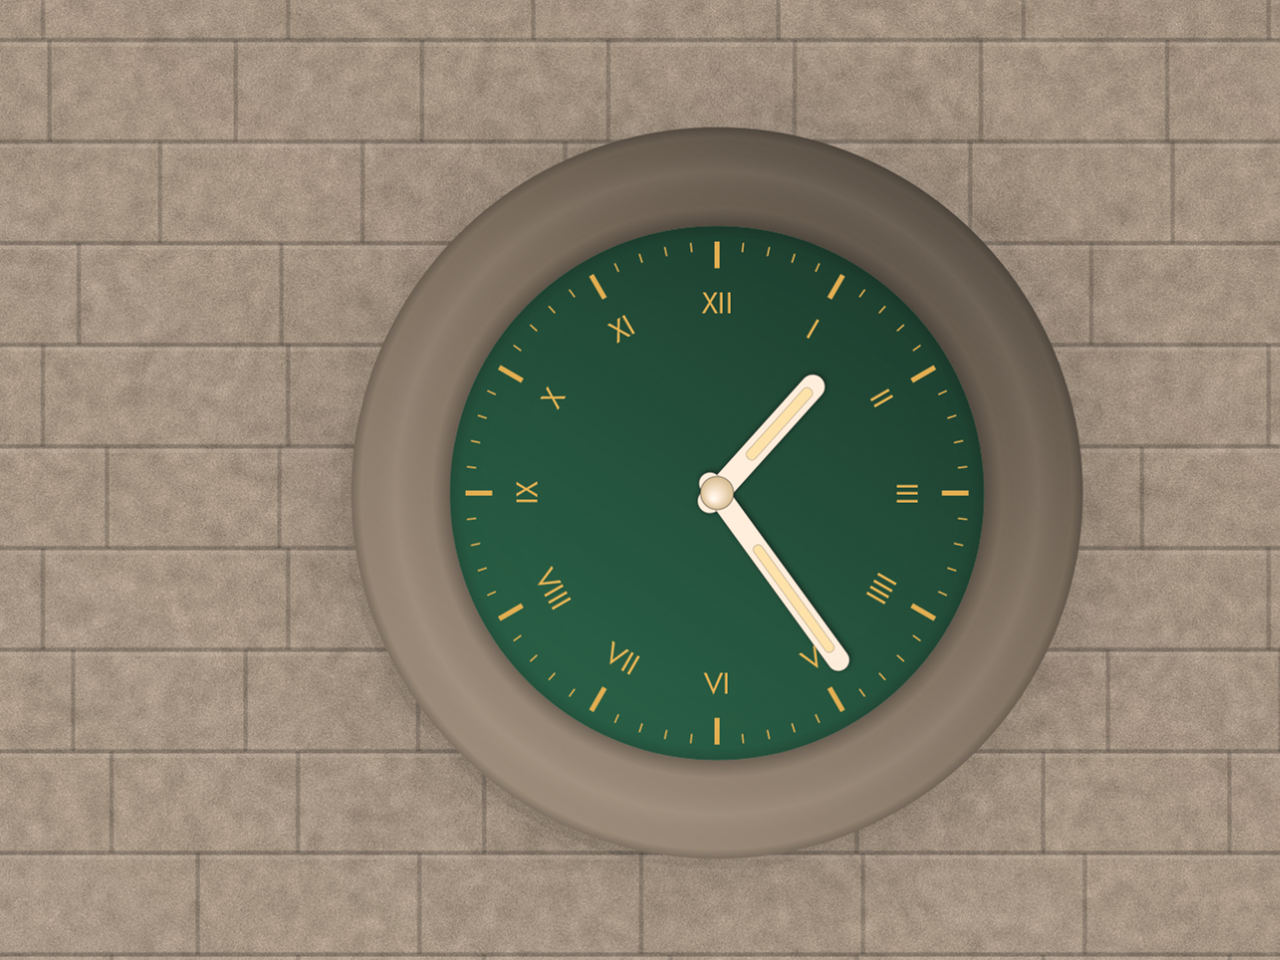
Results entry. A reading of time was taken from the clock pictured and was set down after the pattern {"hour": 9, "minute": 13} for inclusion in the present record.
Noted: {"hour": 1, "minute": 24}
